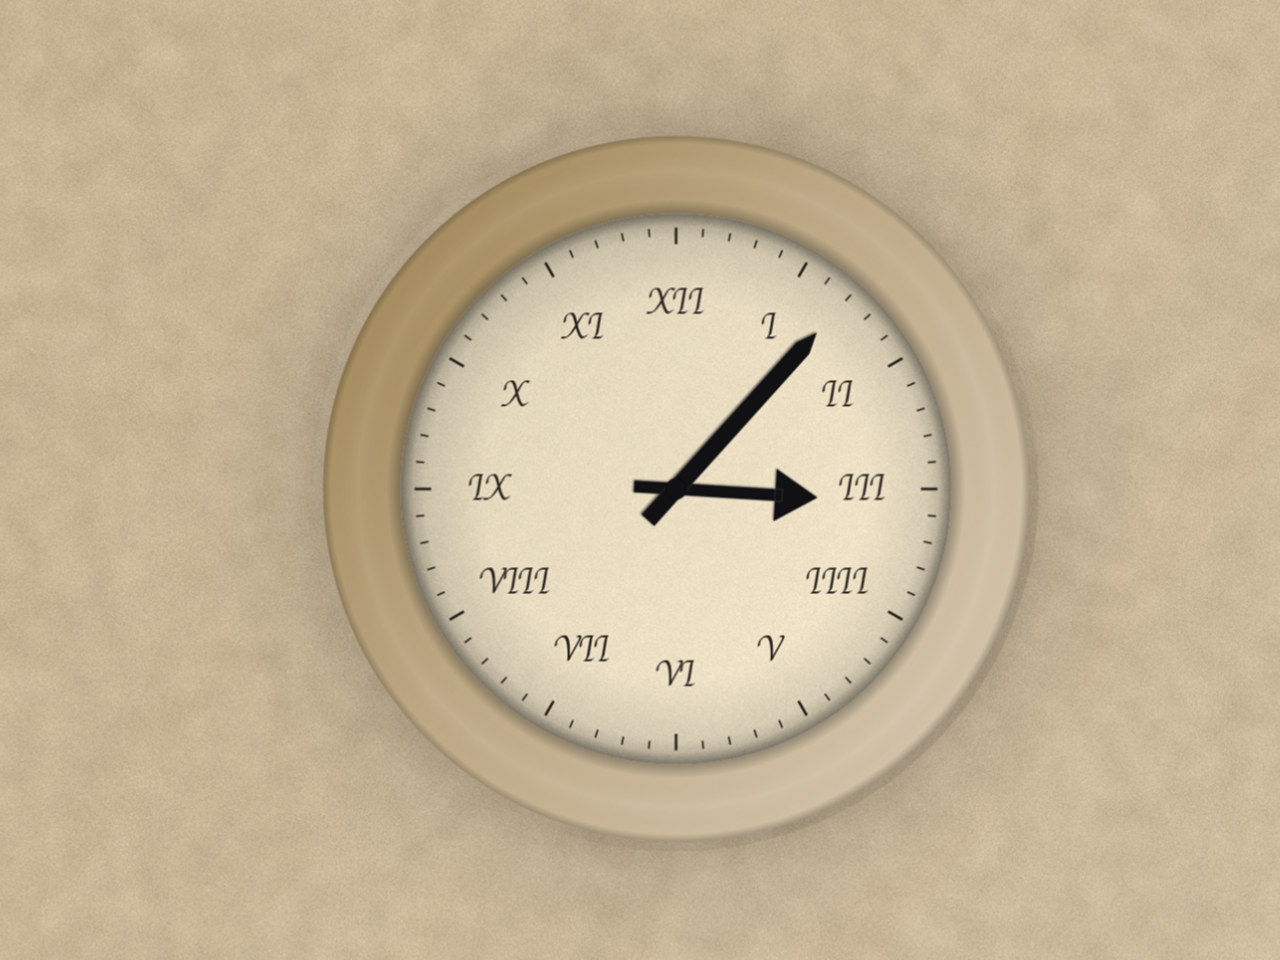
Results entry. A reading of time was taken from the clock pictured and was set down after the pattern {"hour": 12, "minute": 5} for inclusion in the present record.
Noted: {"hour": 3, "minute": 7}
